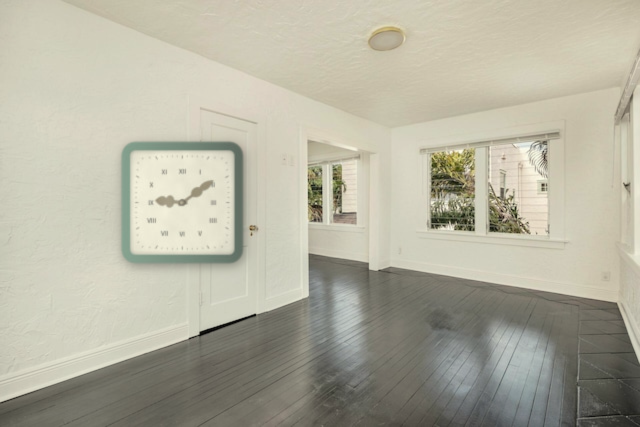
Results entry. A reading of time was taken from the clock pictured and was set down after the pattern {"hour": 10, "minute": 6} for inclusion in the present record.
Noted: {"hour": 9, "minute": 9}
